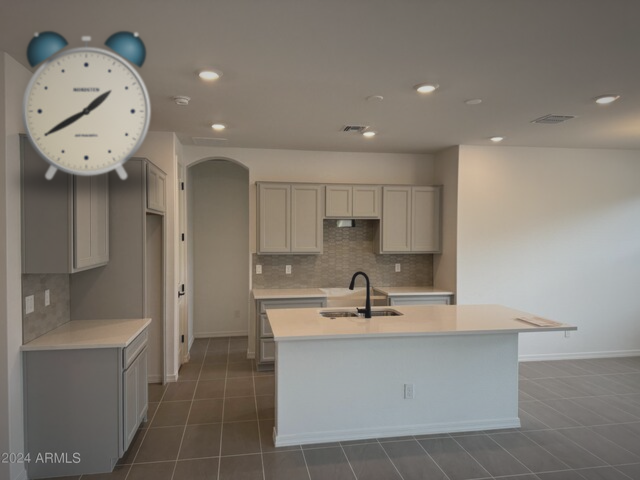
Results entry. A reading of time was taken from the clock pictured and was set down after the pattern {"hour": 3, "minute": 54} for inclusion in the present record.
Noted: {"hour": 1, "minute": 40}
